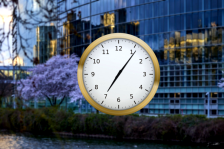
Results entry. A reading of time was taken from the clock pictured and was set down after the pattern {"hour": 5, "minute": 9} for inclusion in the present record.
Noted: {"hour": 7, "minute": 6}
